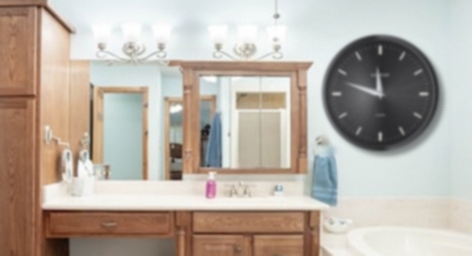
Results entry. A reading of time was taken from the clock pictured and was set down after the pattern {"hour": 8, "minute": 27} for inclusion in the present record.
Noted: {"hour": 11, "minute": 48}
